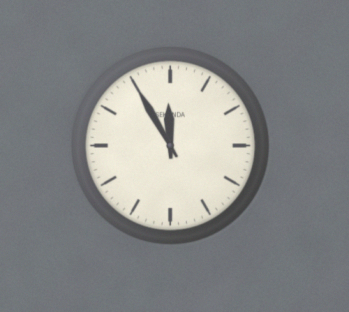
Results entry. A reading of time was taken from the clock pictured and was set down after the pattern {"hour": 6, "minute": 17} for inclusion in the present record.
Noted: {"hour": 11, "minute": 55}
